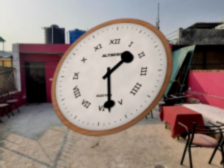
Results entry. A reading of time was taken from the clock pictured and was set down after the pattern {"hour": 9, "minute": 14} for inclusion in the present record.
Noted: {"hour": 1, "minute": 28}
